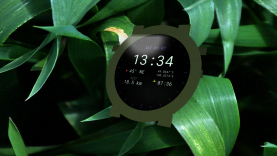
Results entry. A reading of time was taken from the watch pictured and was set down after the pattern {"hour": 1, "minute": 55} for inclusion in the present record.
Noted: {"hour": 13, "minute": 34}
